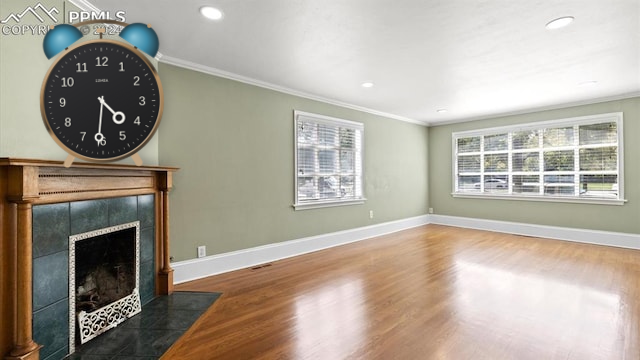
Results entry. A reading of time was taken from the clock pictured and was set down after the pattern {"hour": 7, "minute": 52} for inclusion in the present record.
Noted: {"hour": 4, "minute": 31}
